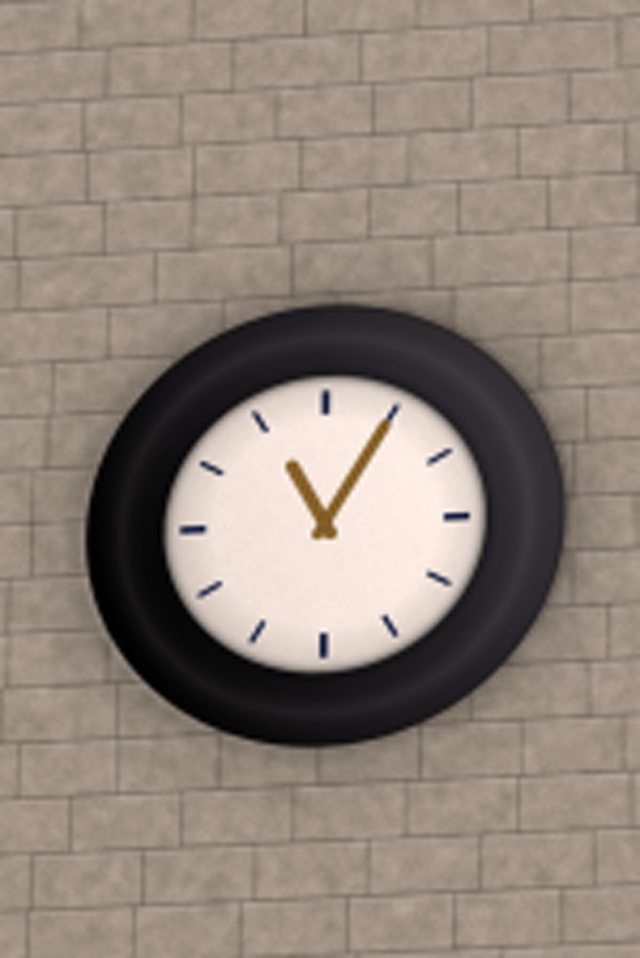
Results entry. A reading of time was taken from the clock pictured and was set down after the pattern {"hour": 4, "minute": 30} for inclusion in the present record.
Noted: {"hour": 11, "minute": 5}
